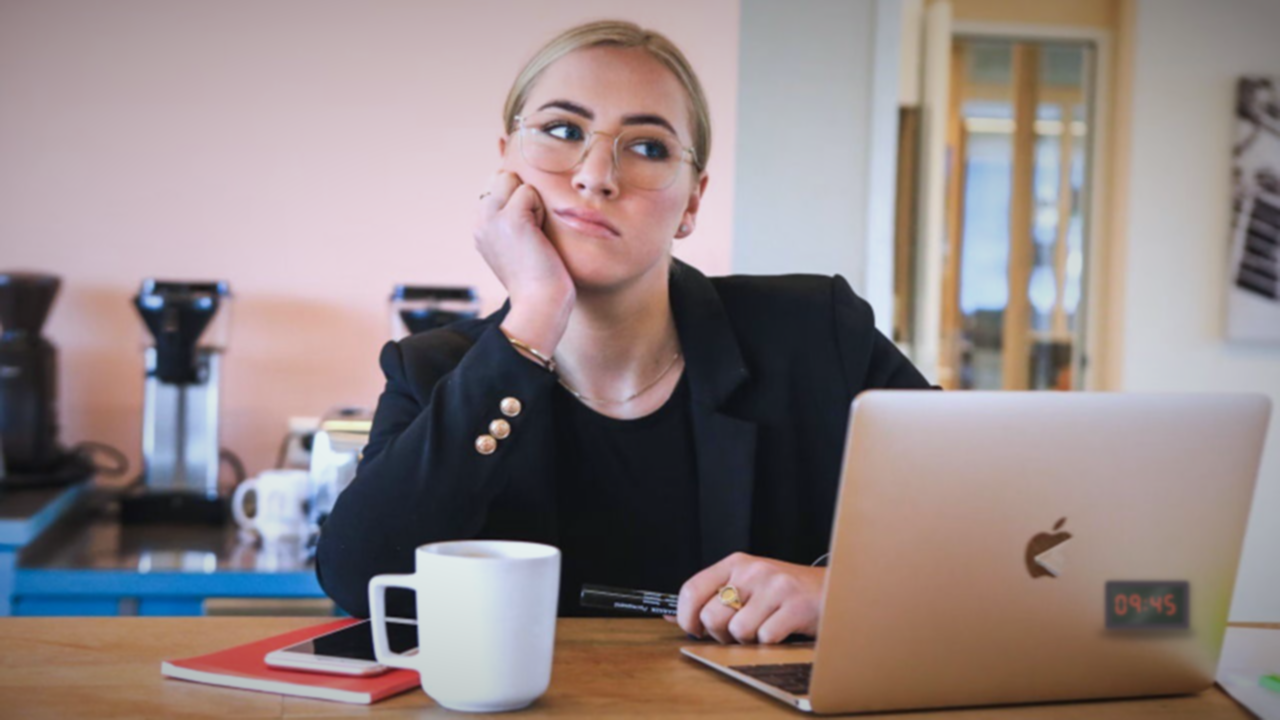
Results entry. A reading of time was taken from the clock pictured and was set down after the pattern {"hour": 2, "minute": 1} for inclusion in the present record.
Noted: {"hour": 9, "minute": 45}
